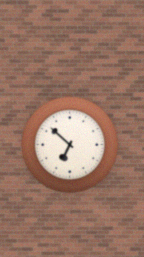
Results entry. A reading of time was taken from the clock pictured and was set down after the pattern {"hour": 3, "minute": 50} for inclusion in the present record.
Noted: {"hour": 6, "minute": 52}
